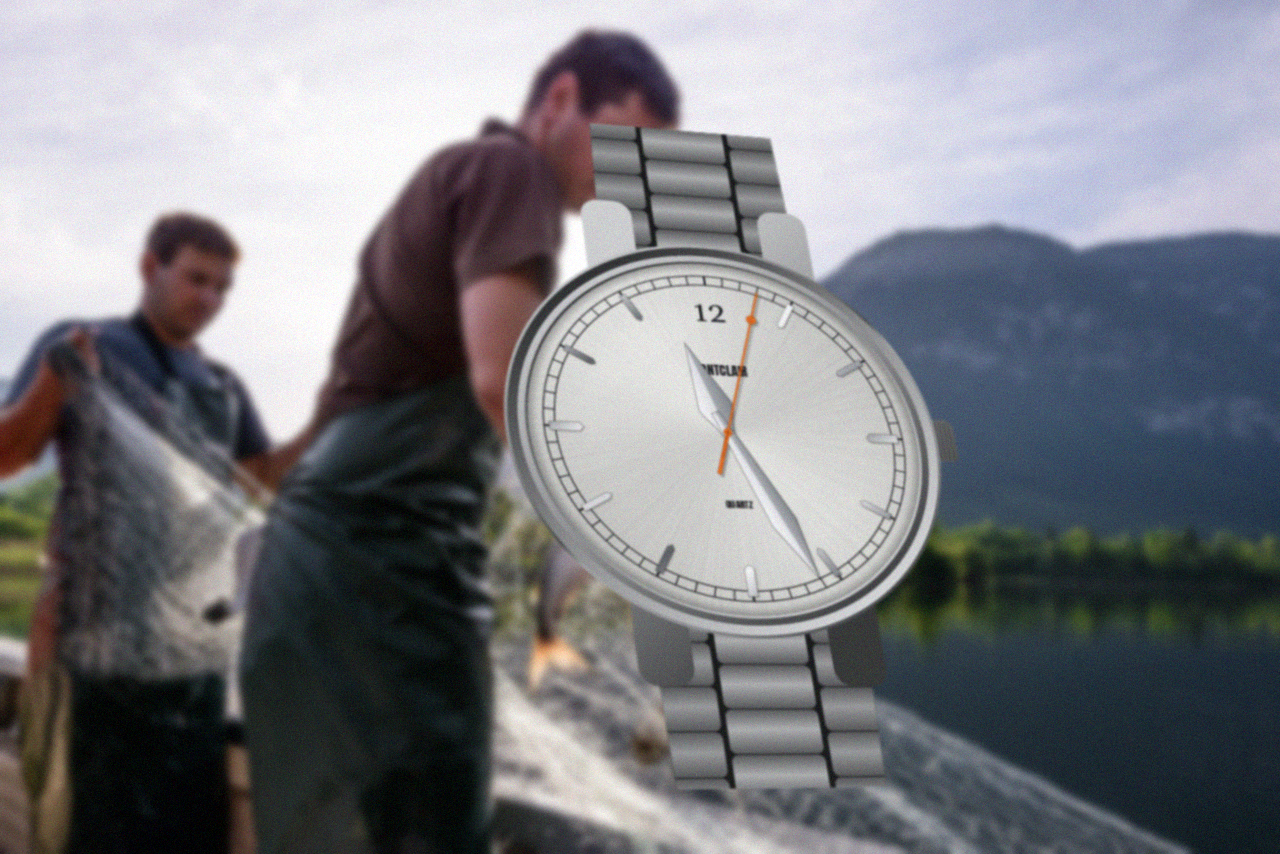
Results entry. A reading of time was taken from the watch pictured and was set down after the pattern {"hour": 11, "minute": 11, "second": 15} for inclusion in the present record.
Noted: {"hour": 11, "minute": 26, "second": 3}
